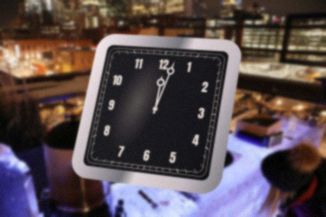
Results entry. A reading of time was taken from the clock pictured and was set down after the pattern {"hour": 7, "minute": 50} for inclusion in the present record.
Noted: {"hour": 12, "minute": 2}
